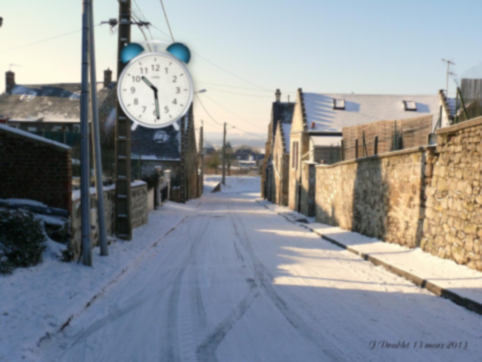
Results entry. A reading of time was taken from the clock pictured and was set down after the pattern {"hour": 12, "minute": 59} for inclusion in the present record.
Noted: {"hour": 10, "minute": 29}
